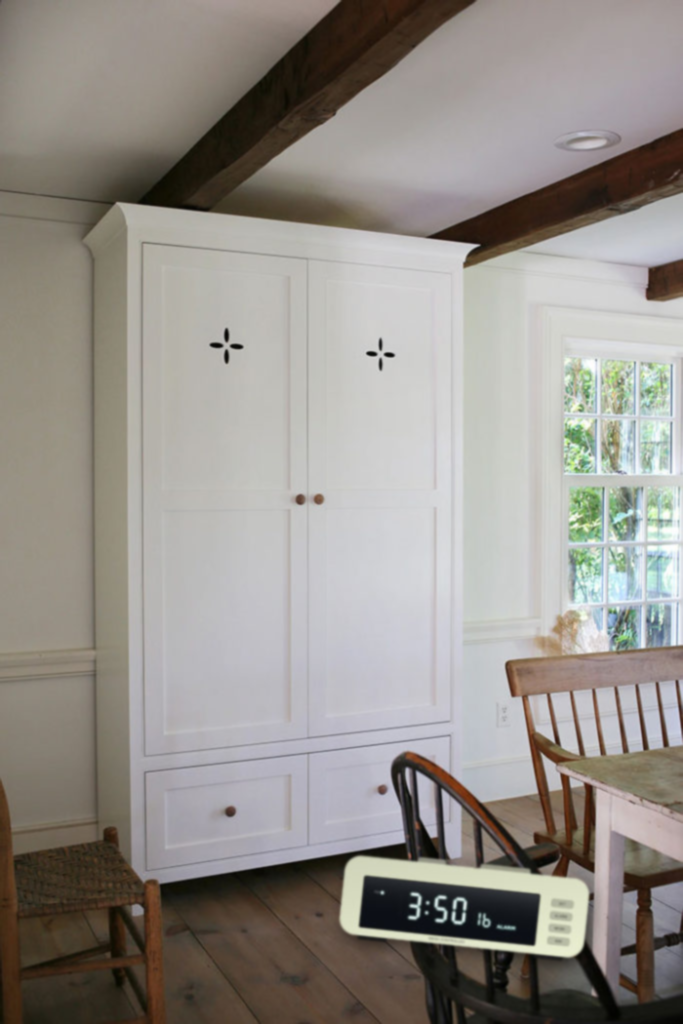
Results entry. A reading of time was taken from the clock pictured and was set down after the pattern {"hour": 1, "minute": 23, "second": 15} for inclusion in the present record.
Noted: {"hour": 3, "minute": 50, "second": 16}
